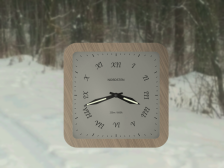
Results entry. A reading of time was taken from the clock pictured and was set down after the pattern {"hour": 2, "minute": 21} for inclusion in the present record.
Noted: {"hour": 3, "minute": 42}
